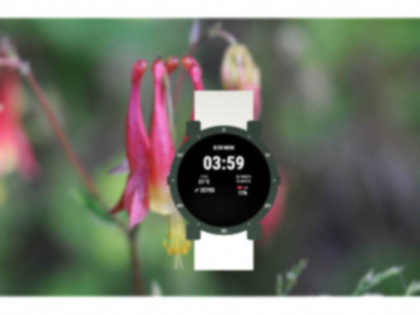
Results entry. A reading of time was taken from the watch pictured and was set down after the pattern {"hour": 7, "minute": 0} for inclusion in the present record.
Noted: {"hour": 3, "minute": 59}
